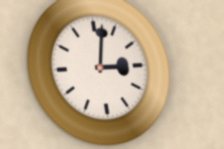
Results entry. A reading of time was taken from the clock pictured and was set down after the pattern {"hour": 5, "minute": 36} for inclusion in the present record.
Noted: {"hour": 3, "minute": 2}
